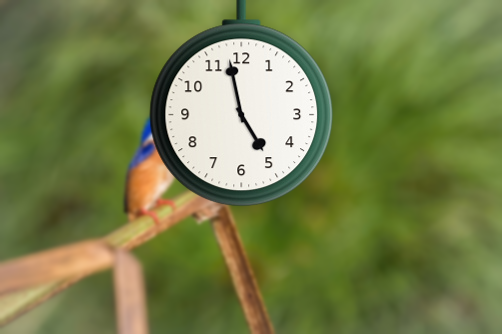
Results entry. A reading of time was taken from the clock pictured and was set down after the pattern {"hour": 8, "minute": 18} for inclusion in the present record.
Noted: {"hour": 4, "minute": 58}
